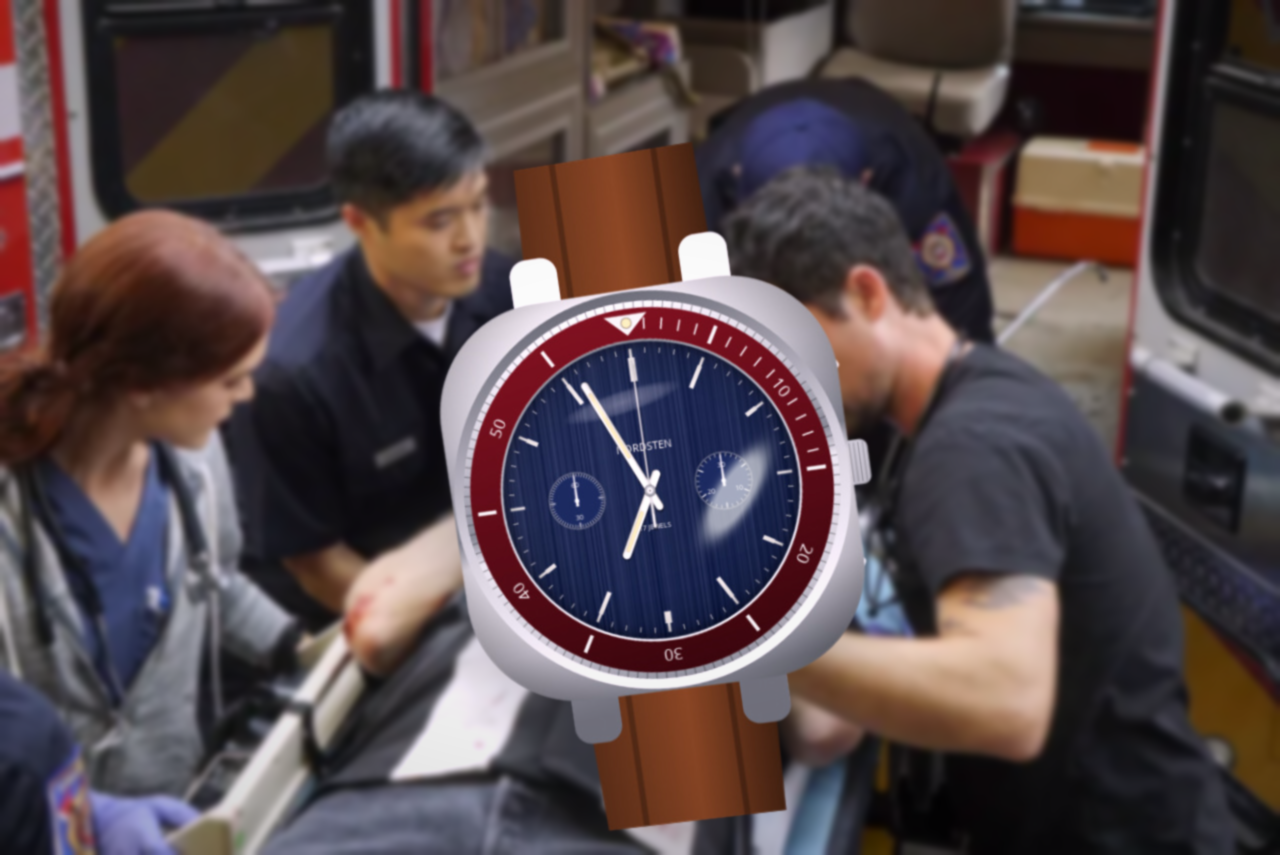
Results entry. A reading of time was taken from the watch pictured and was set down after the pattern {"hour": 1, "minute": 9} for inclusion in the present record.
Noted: {"hour": 6, "minute": 56}
